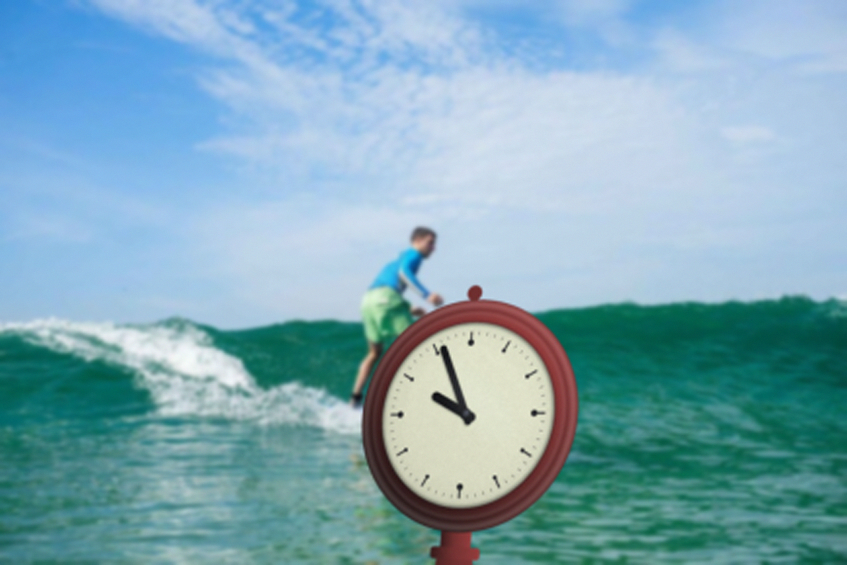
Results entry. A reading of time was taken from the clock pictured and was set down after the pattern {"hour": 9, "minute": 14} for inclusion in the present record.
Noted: {"hour": 9, "minute": 56}
